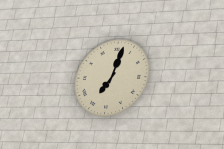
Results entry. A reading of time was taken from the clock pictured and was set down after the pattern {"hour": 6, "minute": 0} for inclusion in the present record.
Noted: {"hour": 7, "minute": 2}
